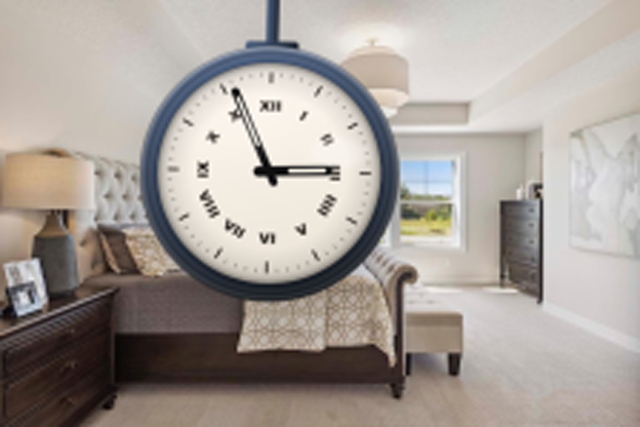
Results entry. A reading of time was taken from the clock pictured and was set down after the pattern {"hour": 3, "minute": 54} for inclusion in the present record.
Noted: {"hour": 2, "minute": 56}
